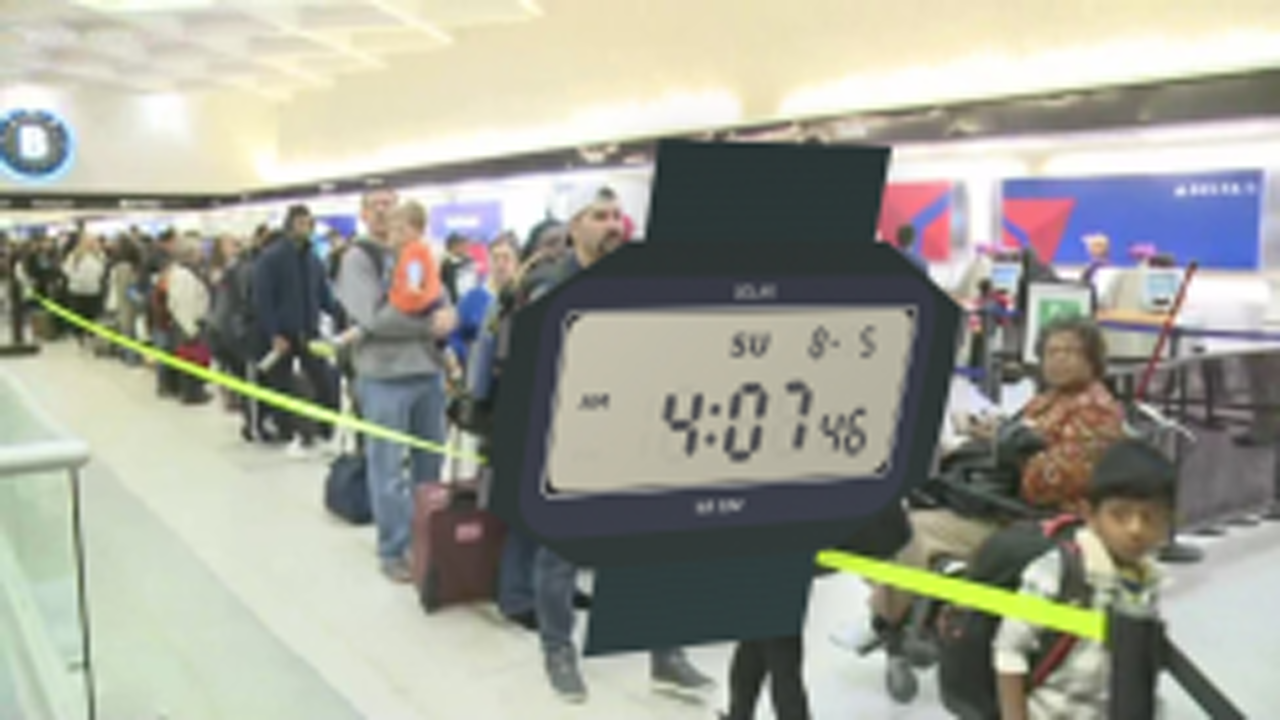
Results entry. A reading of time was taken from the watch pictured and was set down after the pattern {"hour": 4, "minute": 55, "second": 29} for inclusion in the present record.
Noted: {"hour": 4, "minute": 7, "second": 46}
